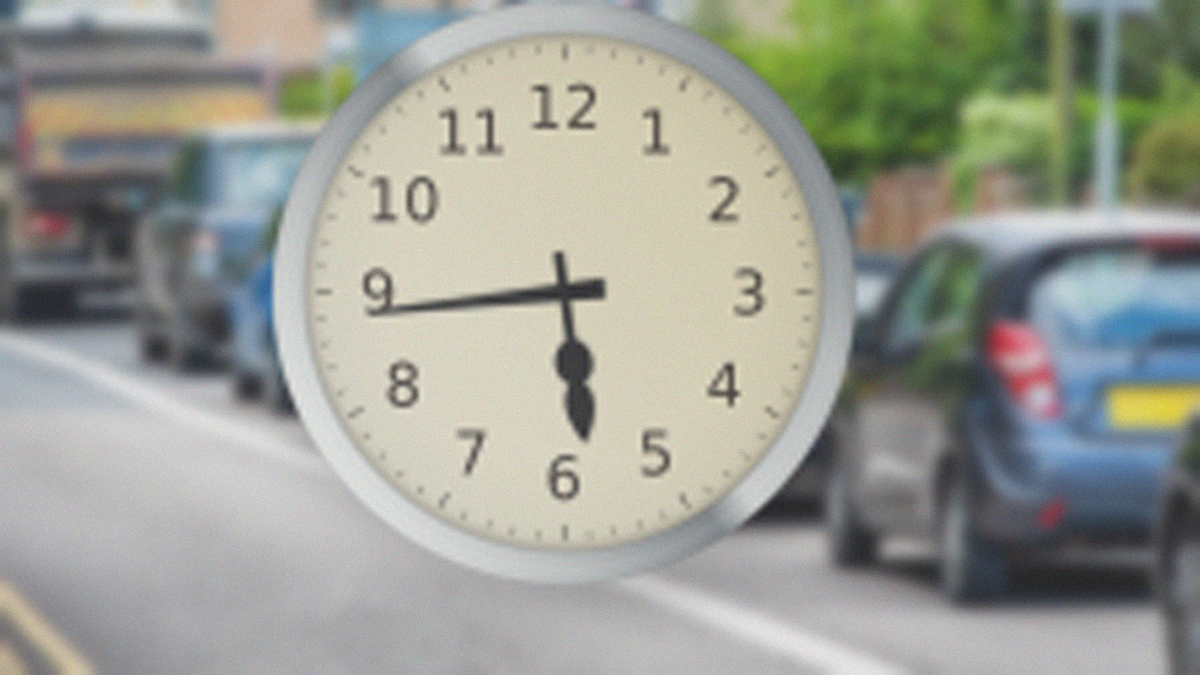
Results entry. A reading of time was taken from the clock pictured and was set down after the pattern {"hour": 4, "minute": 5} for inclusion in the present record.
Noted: {"hour": 5, "minute": 44}
